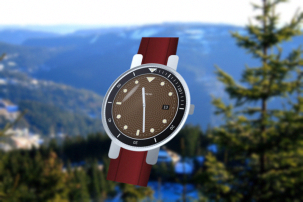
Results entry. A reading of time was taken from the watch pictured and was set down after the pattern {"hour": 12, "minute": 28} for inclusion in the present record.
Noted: {"hour": 11, "minute": 28}
